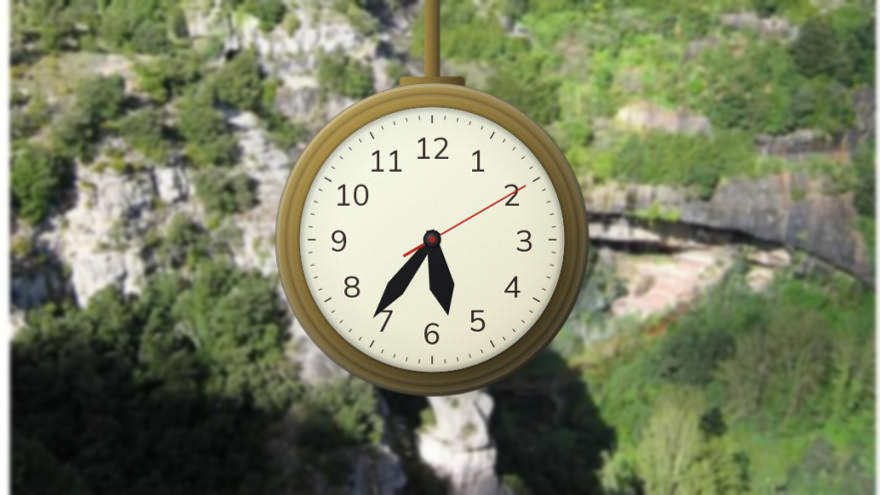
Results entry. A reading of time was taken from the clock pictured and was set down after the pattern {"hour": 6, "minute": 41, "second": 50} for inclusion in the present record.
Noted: {"hour": 5, "minute": 36, "second": 10}
